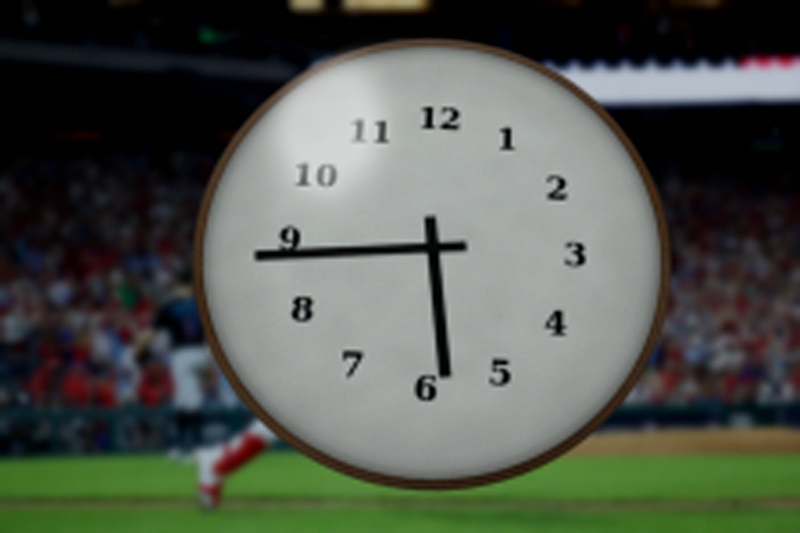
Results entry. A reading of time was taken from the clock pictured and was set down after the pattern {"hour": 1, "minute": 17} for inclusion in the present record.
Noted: {"hour": 5, "minute": 44}
